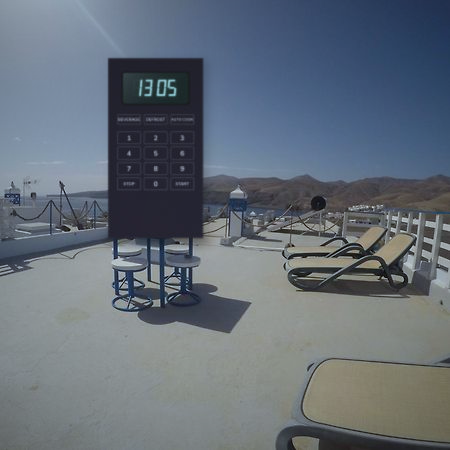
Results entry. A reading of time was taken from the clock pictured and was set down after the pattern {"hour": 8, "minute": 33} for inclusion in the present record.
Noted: {"hour": 13, "minute": 5}
